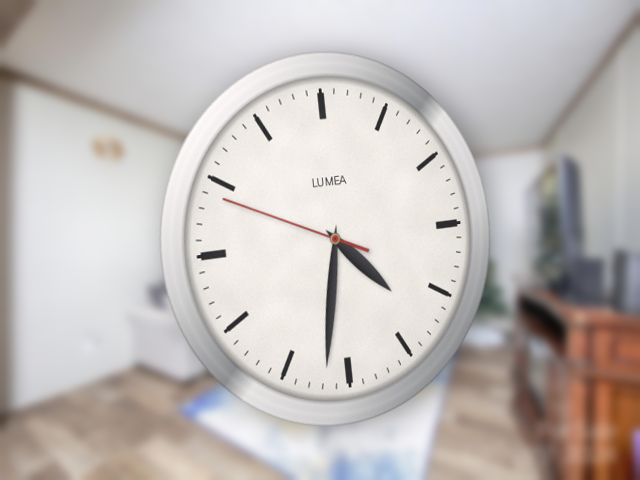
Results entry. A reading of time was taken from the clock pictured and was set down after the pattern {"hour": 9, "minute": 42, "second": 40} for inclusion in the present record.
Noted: {"hour": 4, "minute": 31, "second": 49}
